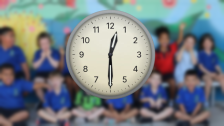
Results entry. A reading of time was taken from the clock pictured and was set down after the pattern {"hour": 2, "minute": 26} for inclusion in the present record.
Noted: {"hour": 12, "minute": 30}
